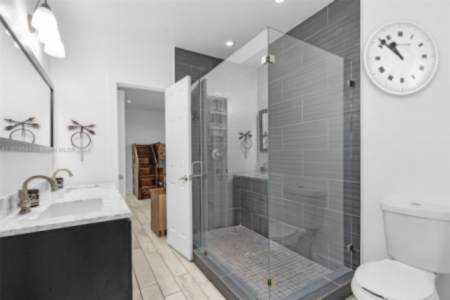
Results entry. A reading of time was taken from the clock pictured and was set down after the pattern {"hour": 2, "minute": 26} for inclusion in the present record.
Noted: {"hour": 10, "minute": 52}
